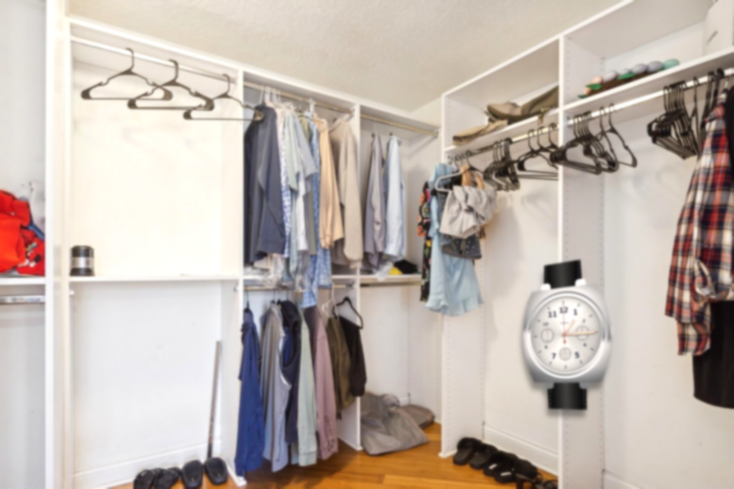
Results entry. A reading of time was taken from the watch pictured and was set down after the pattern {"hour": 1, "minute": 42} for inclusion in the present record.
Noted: {"hour": 1, "minute": 15}
